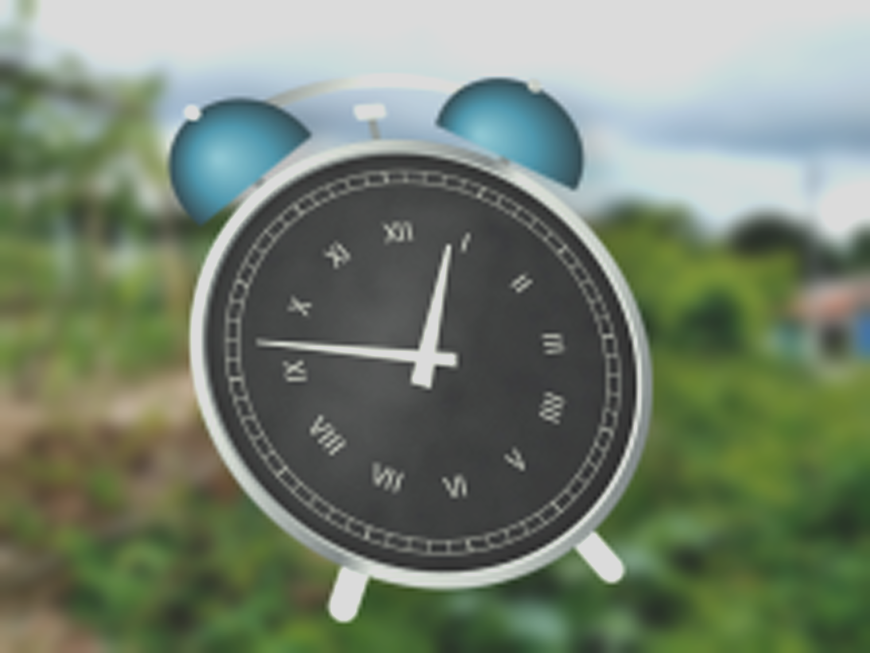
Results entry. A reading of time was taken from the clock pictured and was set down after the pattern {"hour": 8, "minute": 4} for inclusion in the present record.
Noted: {"hour": 12, "minute": 47}
